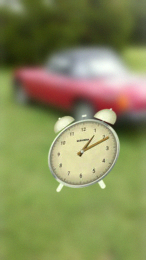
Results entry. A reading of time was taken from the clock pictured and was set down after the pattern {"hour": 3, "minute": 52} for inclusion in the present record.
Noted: {"hour": 1, "minute": 11}
